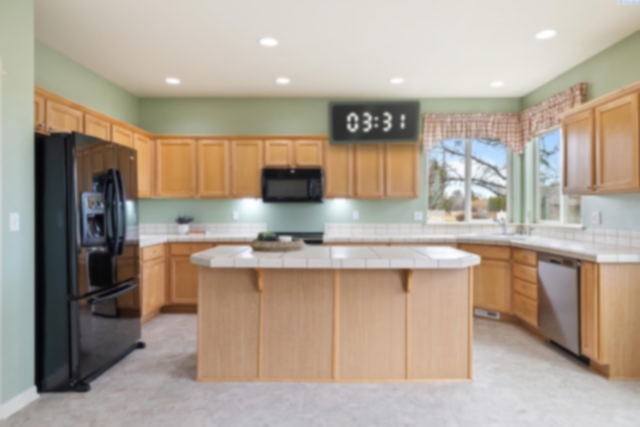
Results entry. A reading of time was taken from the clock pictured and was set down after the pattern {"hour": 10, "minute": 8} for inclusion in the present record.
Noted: {"hour": 3, "minute": 31}
